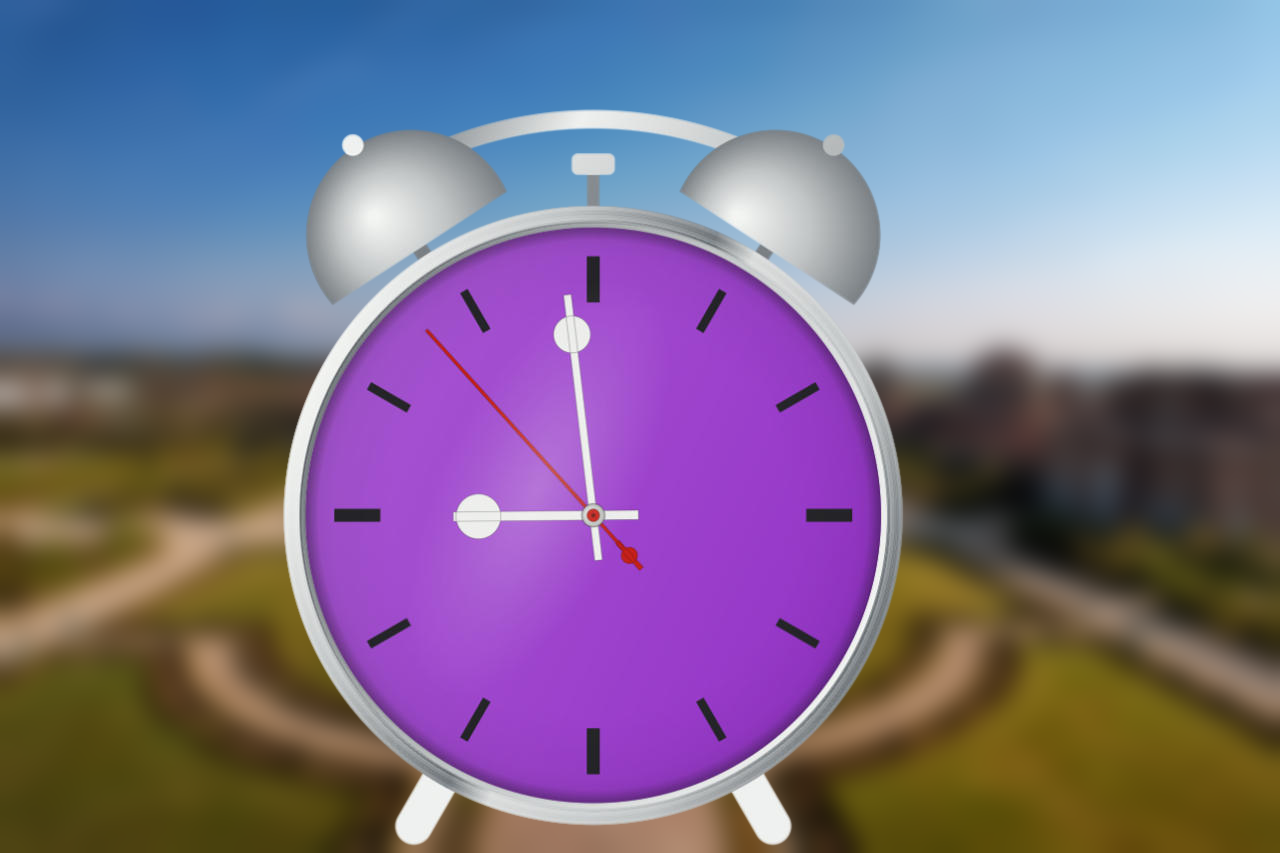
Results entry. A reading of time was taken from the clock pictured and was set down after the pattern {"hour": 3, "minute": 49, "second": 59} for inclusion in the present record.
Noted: {"hour": 8, "minute": 58, "second": 53}
